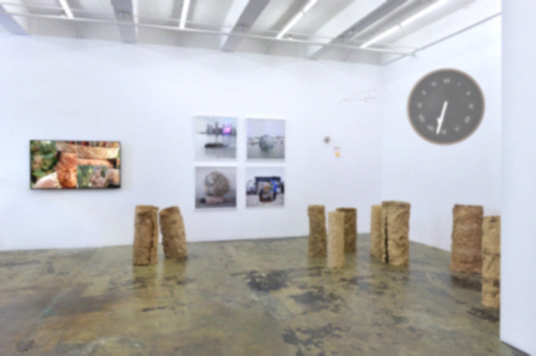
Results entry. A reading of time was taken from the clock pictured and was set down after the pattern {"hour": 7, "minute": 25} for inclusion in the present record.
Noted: {"hour": 6, "minute": 32}
